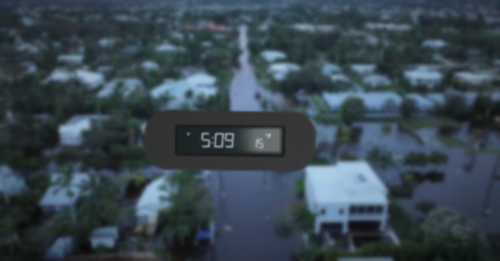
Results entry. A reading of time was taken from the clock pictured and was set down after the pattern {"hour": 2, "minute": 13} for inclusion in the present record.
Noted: {"hour": 5, "minute": 9}
